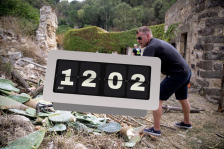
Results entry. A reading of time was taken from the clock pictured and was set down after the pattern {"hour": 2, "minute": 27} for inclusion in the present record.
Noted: {"hour": 12, "minute": 2}
